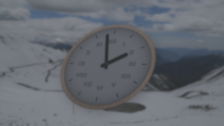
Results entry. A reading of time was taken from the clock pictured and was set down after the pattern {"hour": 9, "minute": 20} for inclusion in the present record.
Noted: {"hour": 1, "minute": 58}
